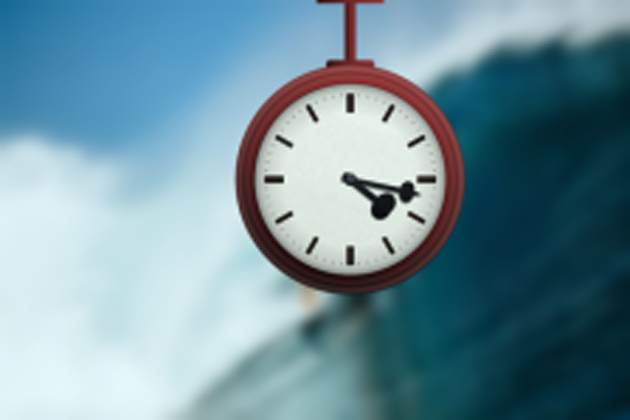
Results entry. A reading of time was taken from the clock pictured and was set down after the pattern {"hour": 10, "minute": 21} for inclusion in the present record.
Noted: {"hour": 4, "minute": 17}
